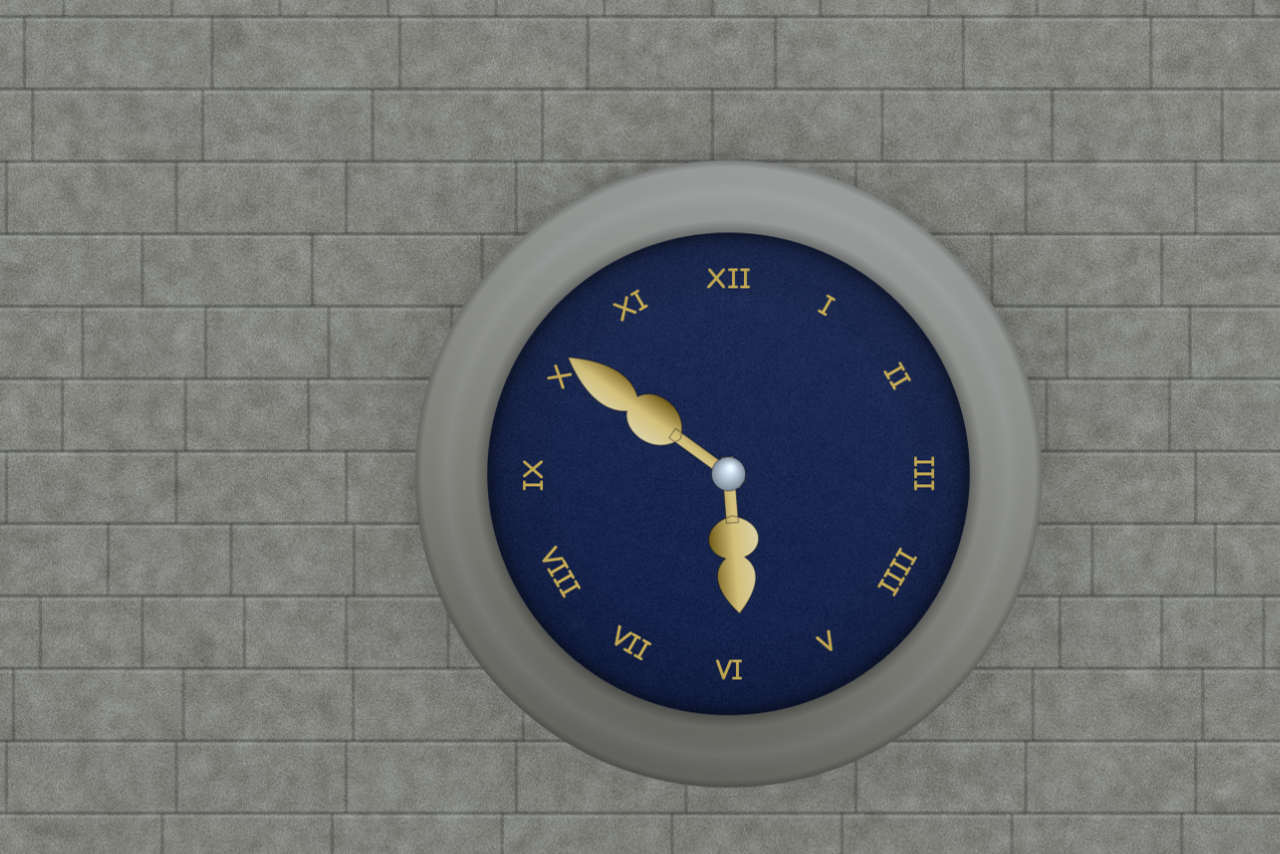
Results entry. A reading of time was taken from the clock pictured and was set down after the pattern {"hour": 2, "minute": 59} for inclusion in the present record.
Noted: {"hour": 5, "minute": 51}
